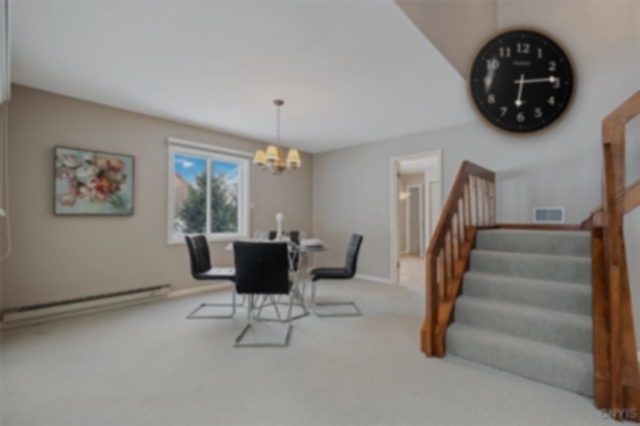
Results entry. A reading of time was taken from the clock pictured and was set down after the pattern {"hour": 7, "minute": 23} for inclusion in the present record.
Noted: {"hour": 6, "minute": 14}
